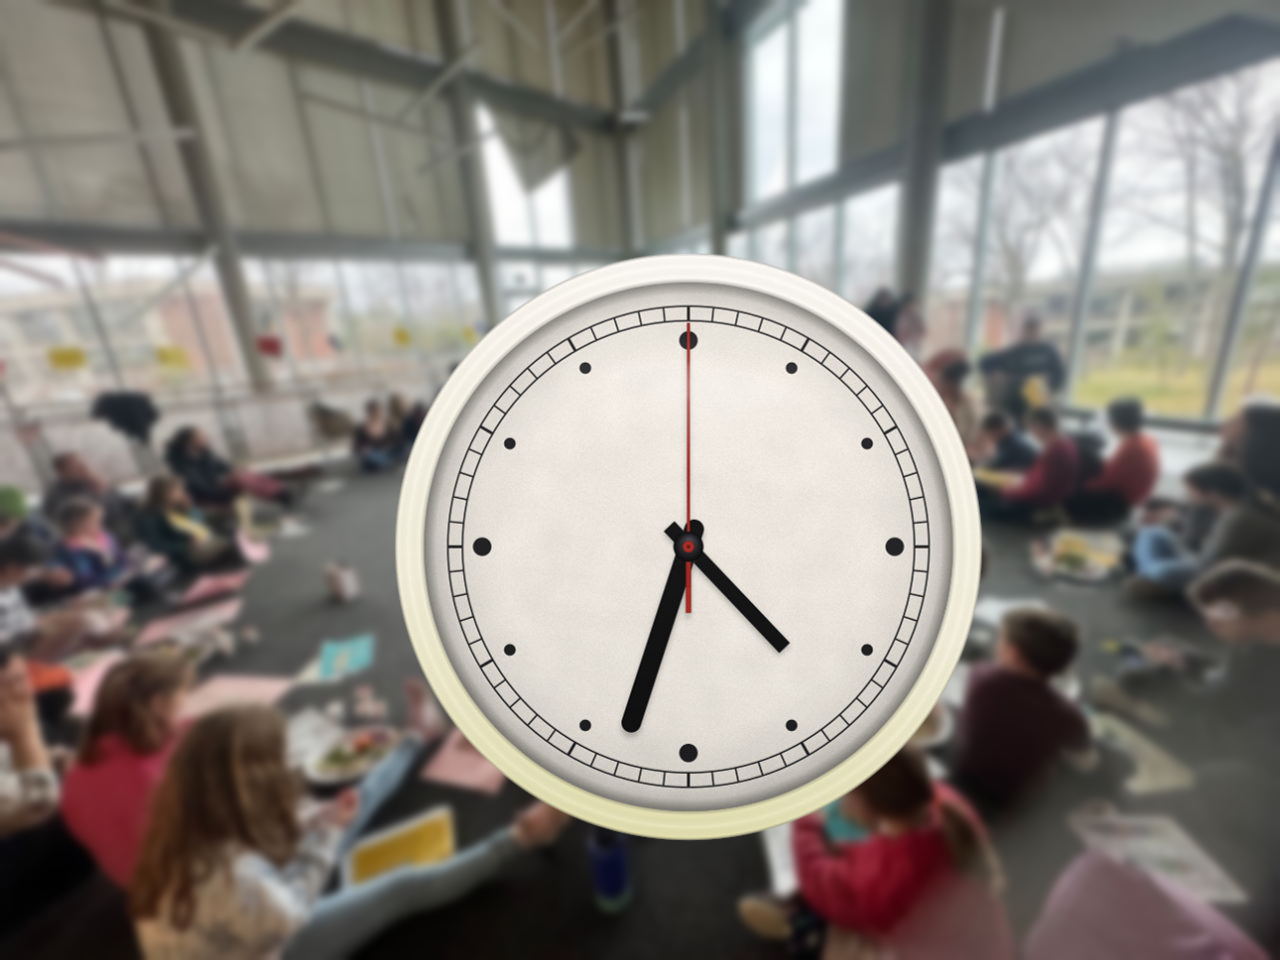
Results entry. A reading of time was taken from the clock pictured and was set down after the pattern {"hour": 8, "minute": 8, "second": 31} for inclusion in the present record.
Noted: {"hour": 4, "minute": 33, "second": 0}
